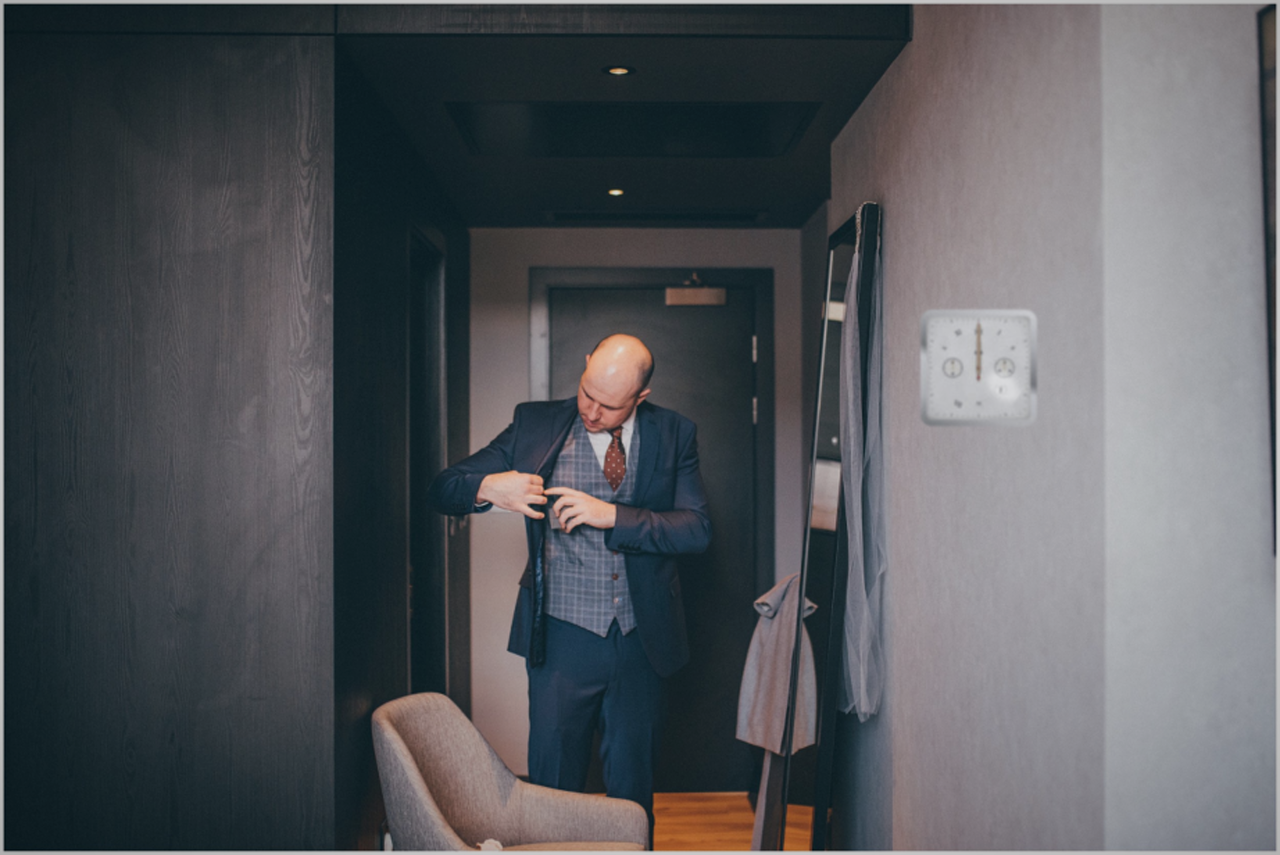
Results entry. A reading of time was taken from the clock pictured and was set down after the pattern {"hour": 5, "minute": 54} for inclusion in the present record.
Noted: {"hour": 12, "minute": 0}
